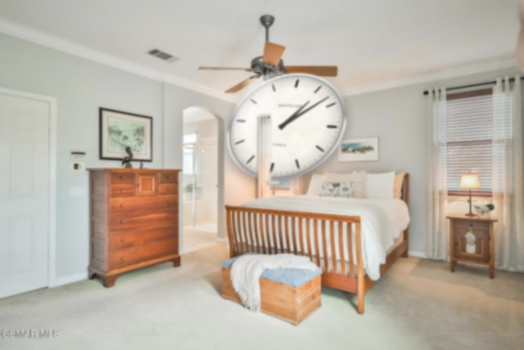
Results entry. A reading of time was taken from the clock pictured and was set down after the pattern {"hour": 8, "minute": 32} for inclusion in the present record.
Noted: {"hour": 1, "minute": 8}
